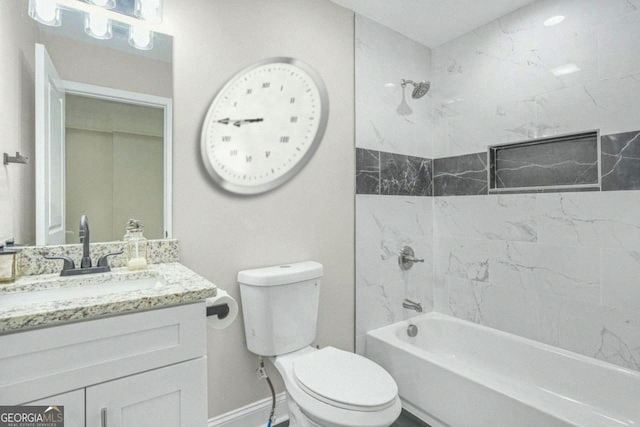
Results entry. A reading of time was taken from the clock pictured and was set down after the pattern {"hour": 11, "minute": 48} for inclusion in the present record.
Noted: {"hour": 8, "minute": 45}
